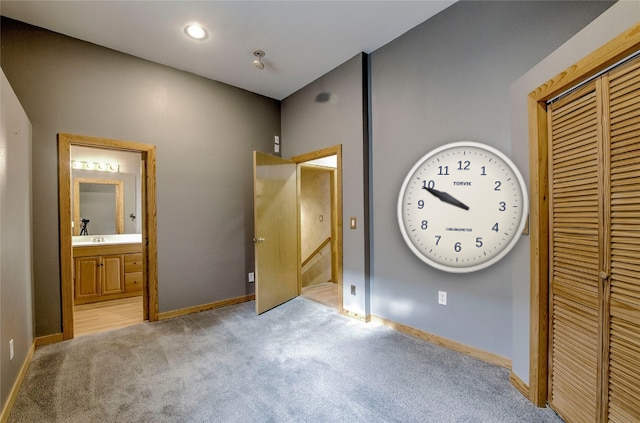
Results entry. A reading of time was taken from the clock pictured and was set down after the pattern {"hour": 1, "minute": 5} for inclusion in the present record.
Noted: {"hour": 9, "minute": 49}
